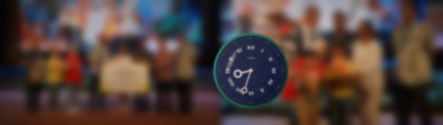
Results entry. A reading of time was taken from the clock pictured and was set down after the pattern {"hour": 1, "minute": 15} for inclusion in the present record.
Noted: {"hour": 8, "minute": 33}
